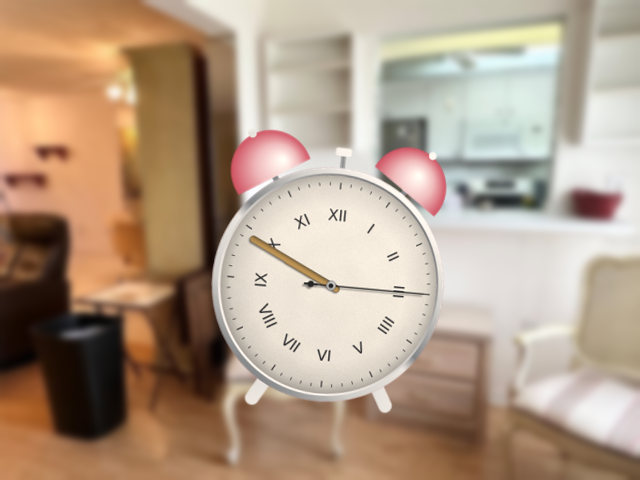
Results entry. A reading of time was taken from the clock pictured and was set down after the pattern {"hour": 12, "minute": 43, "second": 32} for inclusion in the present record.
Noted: {"hour": 9, "minute": 49, "second": 15}
